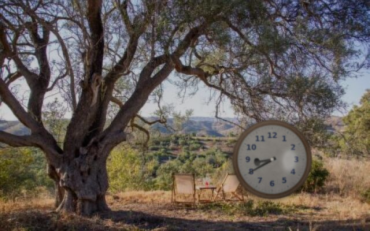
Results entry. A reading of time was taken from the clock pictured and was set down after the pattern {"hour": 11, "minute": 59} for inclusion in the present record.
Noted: {"hour": 8, "minute": 40}
